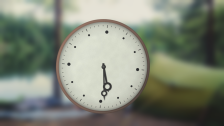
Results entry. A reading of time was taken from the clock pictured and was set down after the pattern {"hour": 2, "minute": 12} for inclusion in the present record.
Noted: {"hour": 5, "minute": 29}
